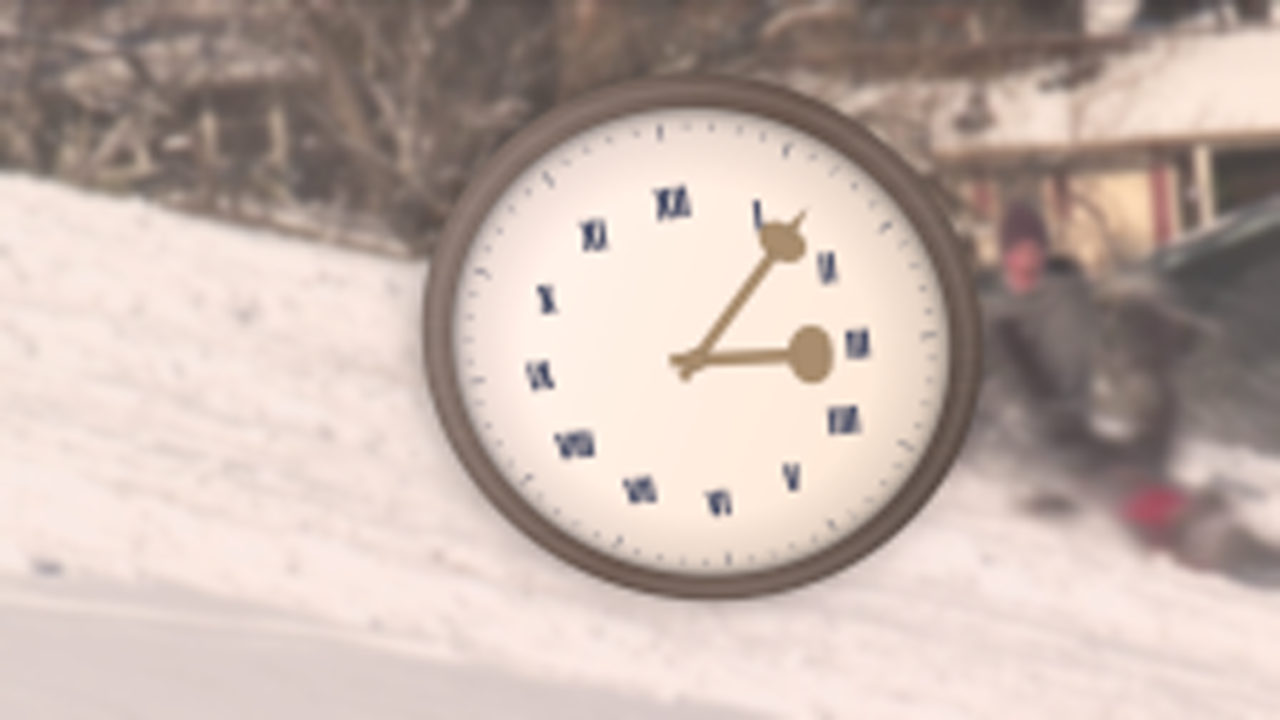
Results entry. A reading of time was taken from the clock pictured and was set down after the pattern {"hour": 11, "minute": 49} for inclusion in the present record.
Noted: {"hour": 3, "minute": 7}
